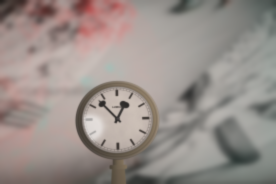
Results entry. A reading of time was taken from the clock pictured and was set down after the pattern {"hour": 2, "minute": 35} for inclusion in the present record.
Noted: {"hour": 12, "minute": 53}
